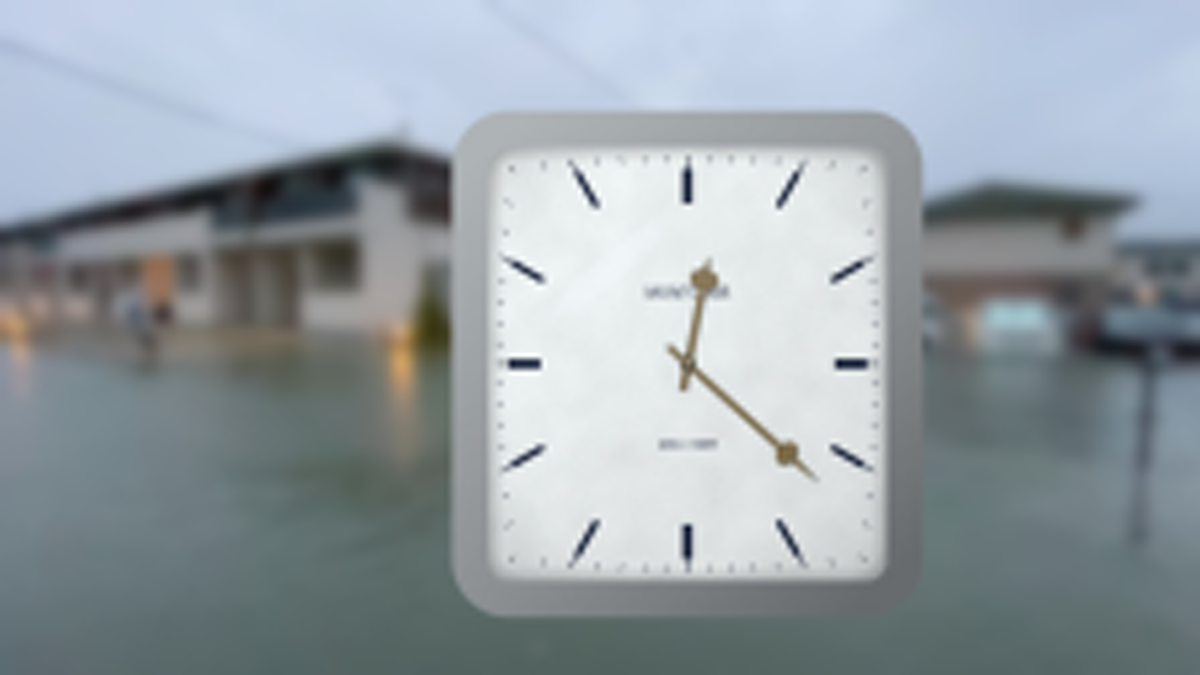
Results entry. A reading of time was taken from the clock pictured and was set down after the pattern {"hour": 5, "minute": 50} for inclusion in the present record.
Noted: {"hour": 12, "minute": 22}
